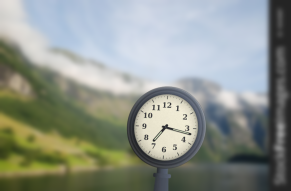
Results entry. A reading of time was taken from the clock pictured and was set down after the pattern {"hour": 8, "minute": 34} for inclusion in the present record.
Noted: {"hour": 7, "minute": 17}
